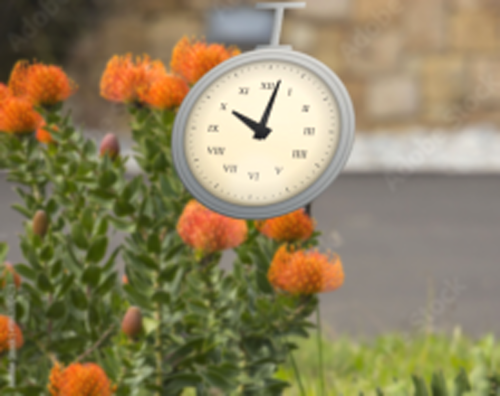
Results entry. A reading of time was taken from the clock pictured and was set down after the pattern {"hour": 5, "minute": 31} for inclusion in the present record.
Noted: {"hour": 10, "minute": 2}
